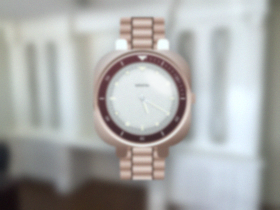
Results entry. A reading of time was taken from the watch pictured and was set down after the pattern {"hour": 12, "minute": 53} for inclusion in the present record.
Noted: {"hour": 5, "minute": 20}
